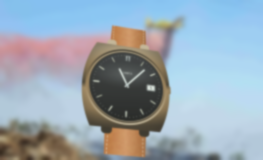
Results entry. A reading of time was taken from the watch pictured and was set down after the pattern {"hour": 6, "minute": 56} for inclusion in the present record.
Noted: {"hour": 11, "minute": 7}
